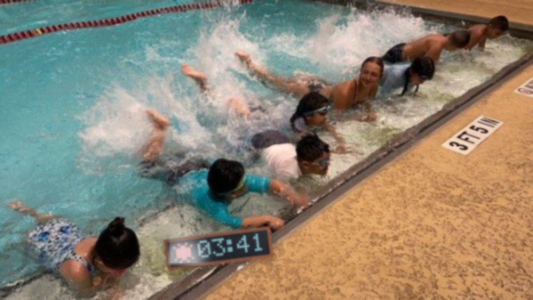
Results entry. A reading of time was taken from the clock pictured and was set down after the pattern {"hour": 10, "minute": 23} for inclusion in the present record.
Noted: {"hour": 3, "minute": 41}
